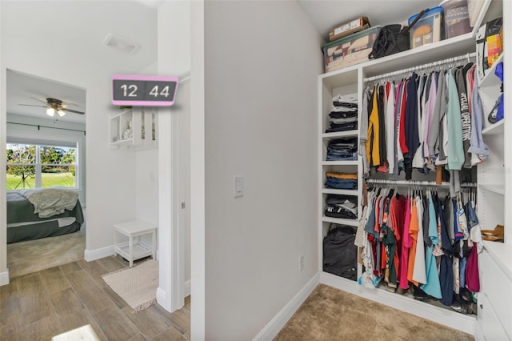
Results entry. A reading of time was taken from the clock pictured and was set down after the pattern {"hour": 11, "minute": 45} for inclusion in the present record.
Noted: {"hour": 12, "minute": 44}
